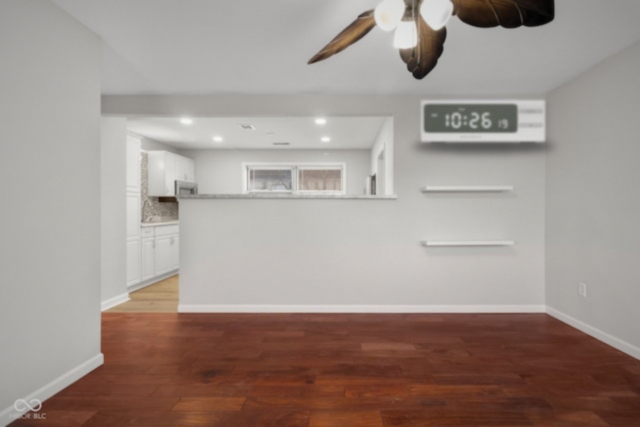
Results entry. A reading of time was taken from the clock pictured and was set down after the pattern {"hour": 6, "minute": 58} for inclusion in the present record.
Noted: {"hour": 10, "minute": 26}
